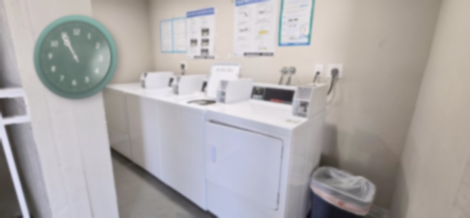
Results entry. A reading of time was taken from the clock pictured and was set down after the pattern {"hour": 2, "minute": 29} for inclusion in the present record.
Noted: {"hour": 10, "minute": 55}
